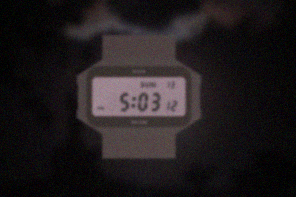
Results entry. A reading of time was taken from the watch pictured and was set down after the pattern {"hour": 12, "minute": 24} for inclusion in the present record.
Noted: {"hour": 5, "minute": 3}
